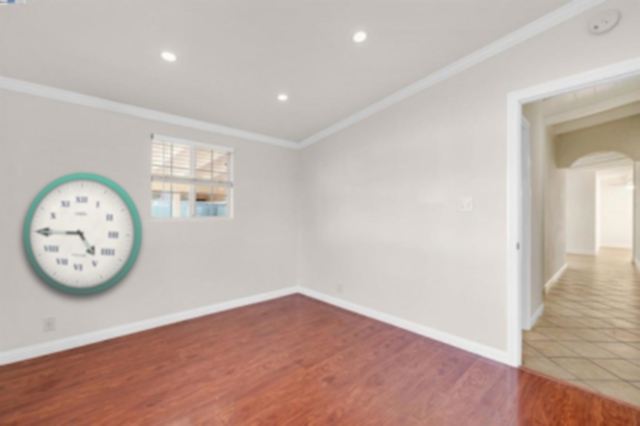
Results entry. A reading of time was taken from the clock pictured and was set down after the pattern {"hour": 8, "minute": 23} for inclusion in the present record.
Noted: {"hour": 4, "minute": 45}
